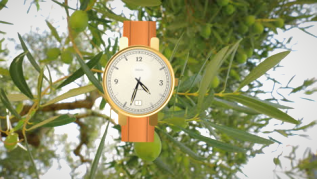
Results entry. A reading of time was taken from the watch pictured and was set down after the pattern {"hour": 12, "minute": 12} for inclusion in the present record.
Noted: {"hour": 4, "minute": 33}
